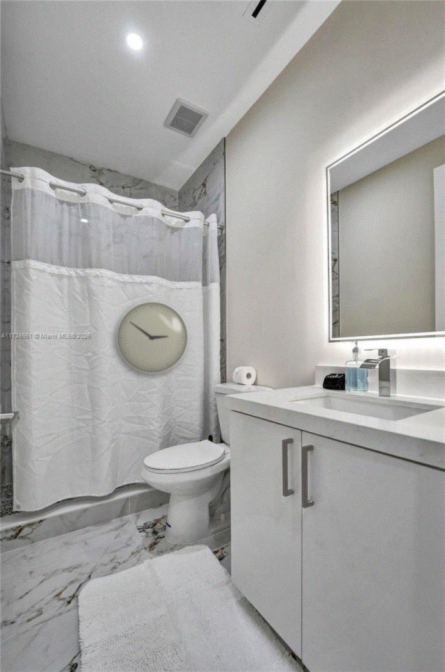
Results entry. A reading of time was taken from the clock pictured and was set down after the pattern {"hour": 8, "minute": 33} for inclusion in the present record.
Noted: {"hour": 2, "minute": 51}
